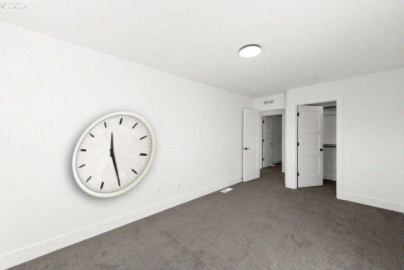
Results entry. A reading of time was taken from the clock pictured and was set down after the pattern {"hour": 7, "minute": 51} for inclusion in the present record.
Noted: {"hour": 11, "minute": 25}
